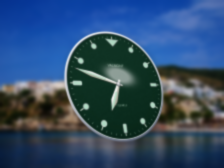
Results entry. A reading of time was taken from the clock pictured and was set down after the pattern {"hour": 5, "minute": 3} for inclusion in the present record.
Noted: {"hour": 6, "minute": 48}
